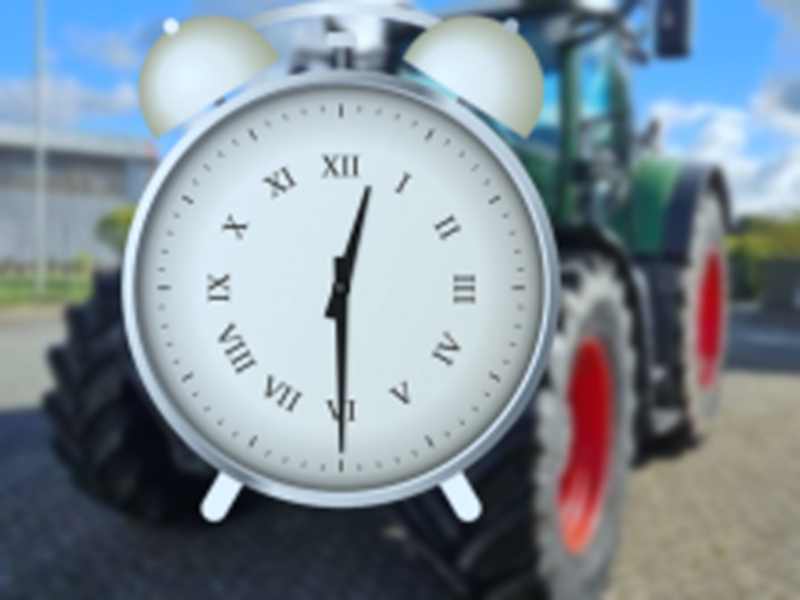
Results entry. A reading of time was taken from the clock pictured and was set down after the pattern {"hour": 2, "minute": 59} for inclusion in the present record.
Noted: {"hour": 12, "minute": 30}
